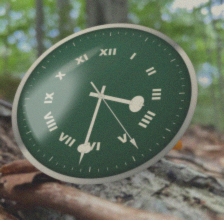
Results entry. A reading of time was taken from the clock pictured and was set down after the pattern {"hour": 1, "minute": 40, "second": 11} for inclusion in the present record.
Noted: {"hour": 3, "minute": 31, "second": 24}
